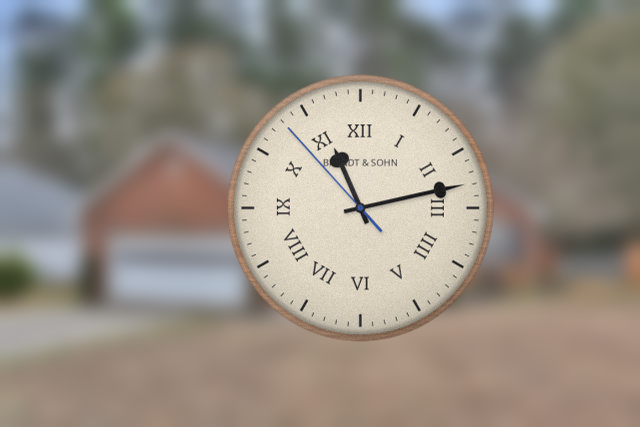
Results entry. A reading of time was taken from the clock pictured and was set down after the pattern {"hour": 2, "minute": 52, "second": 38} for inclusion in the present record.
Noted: {"hour": 11, "minute": 12, "second": 53}
